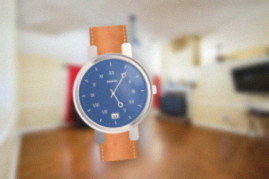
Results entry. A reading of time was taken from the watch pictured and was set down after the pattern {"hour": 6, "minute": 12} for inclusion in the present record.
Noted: {"hour": 5, "minute": 6}
